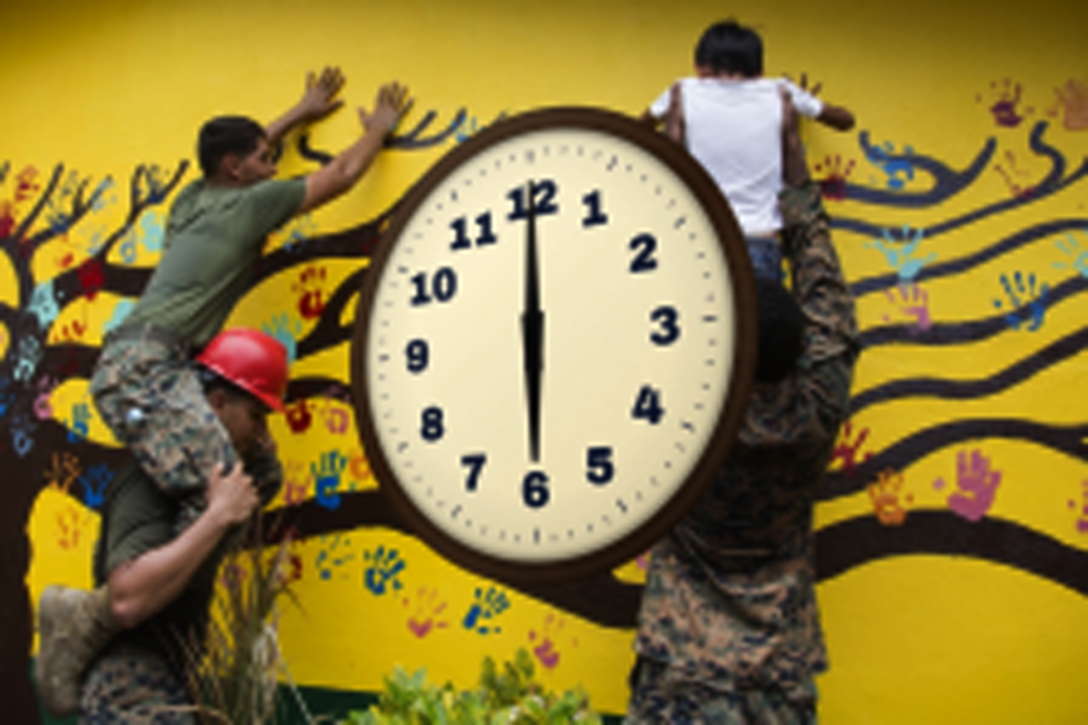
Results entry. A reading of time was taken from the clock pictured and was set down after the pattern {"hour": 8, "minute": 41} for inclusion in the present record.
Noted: {"hour": 6, "minute": 0}
